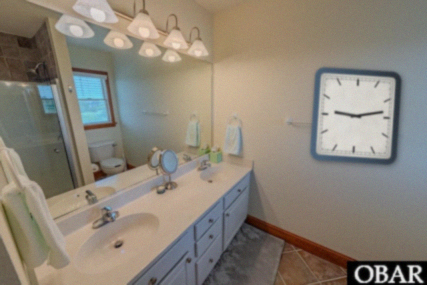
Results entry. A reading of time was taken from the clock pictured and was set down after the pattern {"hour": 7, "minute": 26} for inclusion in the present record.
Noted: {"hour": 9, "minute": 13}
